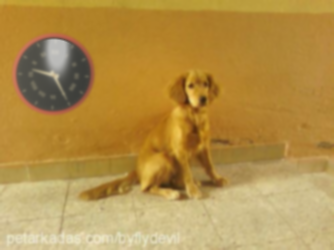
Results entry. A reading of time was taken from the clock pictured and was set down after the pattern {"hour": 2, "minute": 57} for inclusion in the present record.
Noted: {"hour": 9, "minute": 25}
